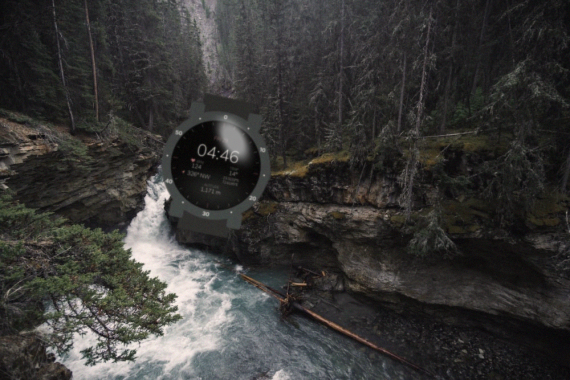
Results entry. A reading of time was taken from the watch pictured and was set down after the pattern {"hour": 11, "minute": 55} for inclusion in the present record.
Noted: {"hour": 4, "minute": 46}
